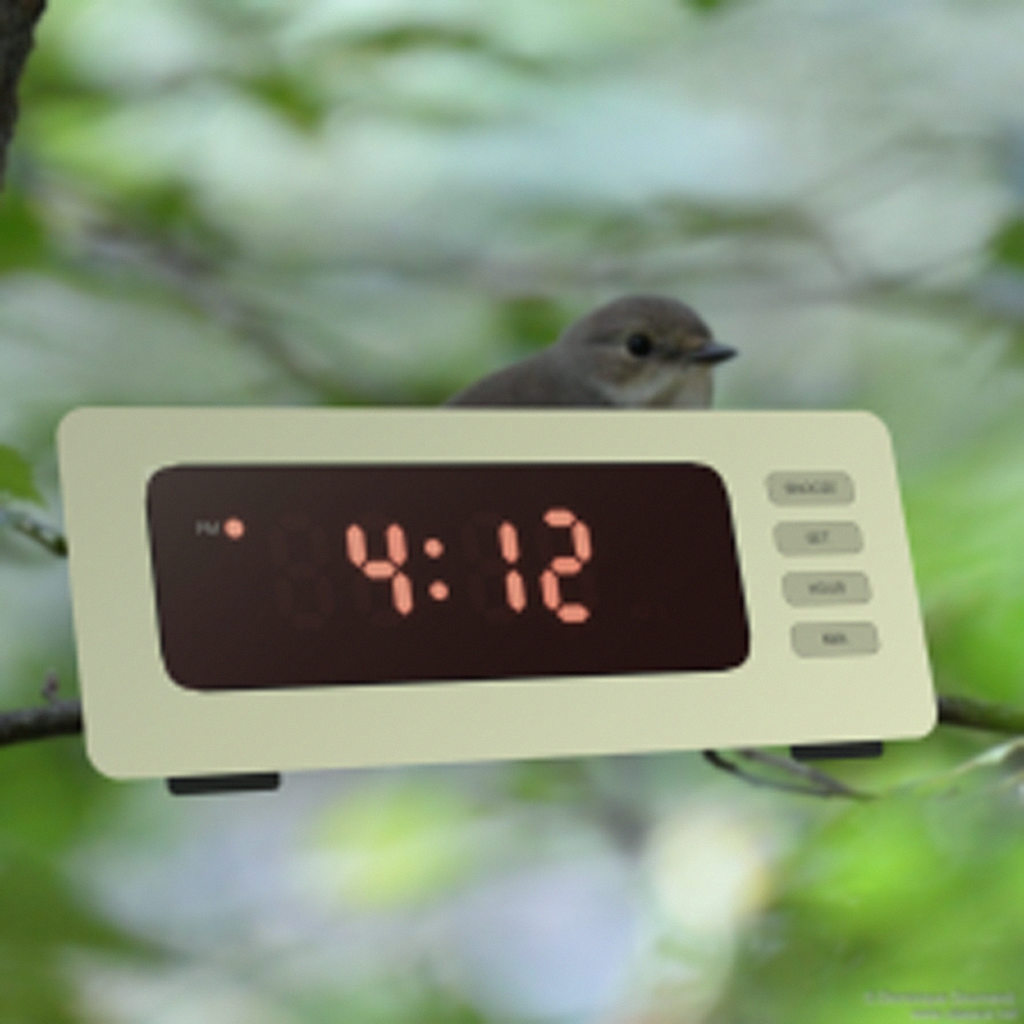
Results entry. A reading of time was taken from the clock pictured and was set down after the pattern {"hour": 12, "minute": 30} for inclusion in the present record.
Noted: {"hour": 4, "minute": 12}
